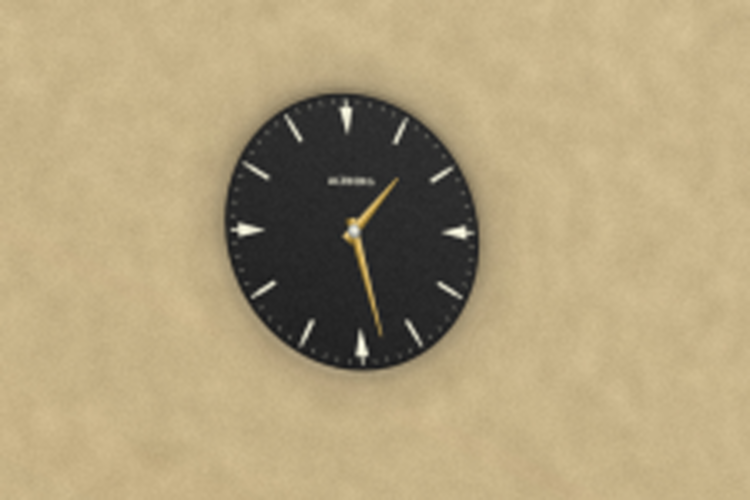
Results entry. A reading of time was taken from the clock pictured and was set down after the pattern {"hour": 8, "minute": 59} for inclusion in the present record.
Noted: {"hour": 1, "minute": 28}
